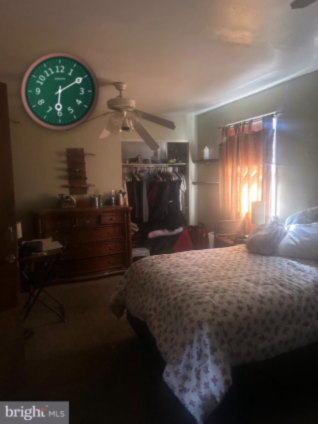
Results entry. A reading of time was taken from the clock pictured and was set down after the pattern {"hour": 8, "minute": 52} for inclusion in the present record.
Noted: {"hour": 6, "minute": 10}
